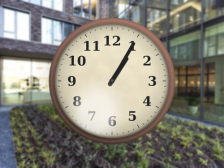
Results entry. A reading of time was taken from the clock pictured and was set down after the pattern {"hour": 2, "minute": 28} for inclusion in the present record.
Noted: {"hour": 1, "minute": 5}
